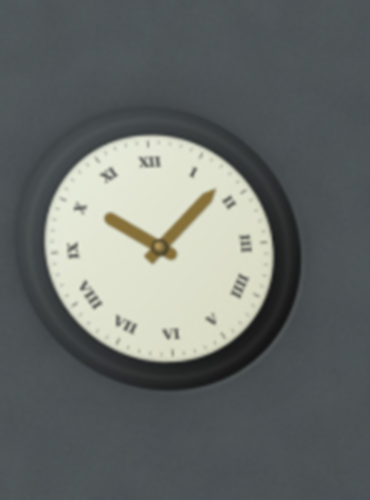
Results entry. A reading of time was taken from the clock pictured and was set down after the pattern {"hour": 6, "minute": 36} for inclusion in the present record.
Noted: {"hour": 10, "minute": 8}
